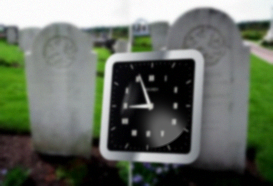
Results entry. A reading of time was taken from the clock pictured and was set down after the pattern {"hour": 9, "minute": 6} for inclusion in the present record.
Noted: {"hour": 8, "minute": 56}
